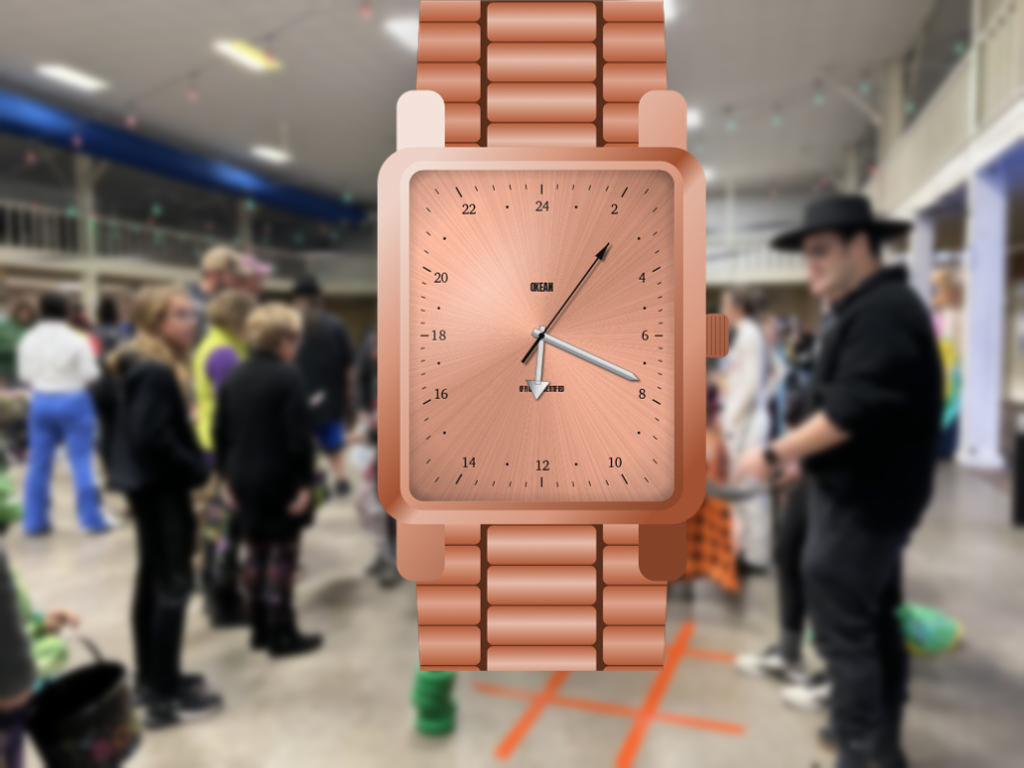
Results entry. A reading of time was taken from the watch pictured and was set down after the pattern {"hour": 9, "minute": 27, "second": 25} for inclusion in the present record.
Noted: {"hour": 12, "minute": 19, "second": 6}
